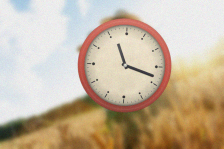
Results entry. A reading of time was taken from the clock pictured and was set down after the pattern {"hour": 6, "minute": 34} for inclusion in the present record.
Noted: {"hour": 11, "minute": 18}
